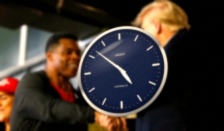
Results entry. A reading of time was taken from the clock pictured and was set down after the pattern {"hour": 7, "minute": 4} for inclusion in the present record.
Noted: {"hour": 4, "minute": 52}
